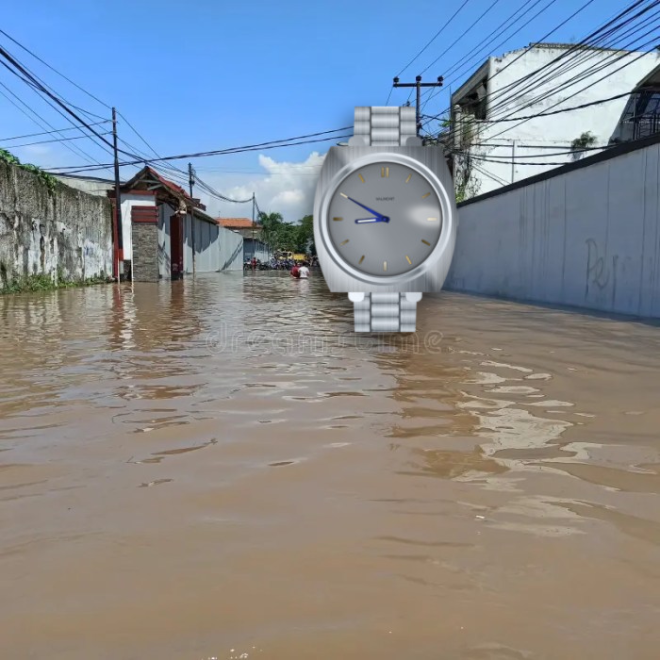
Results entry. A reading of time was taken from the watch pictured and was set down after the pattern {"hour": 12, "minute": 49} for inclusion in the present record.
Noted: {"hour": 8, "minute": 50}
